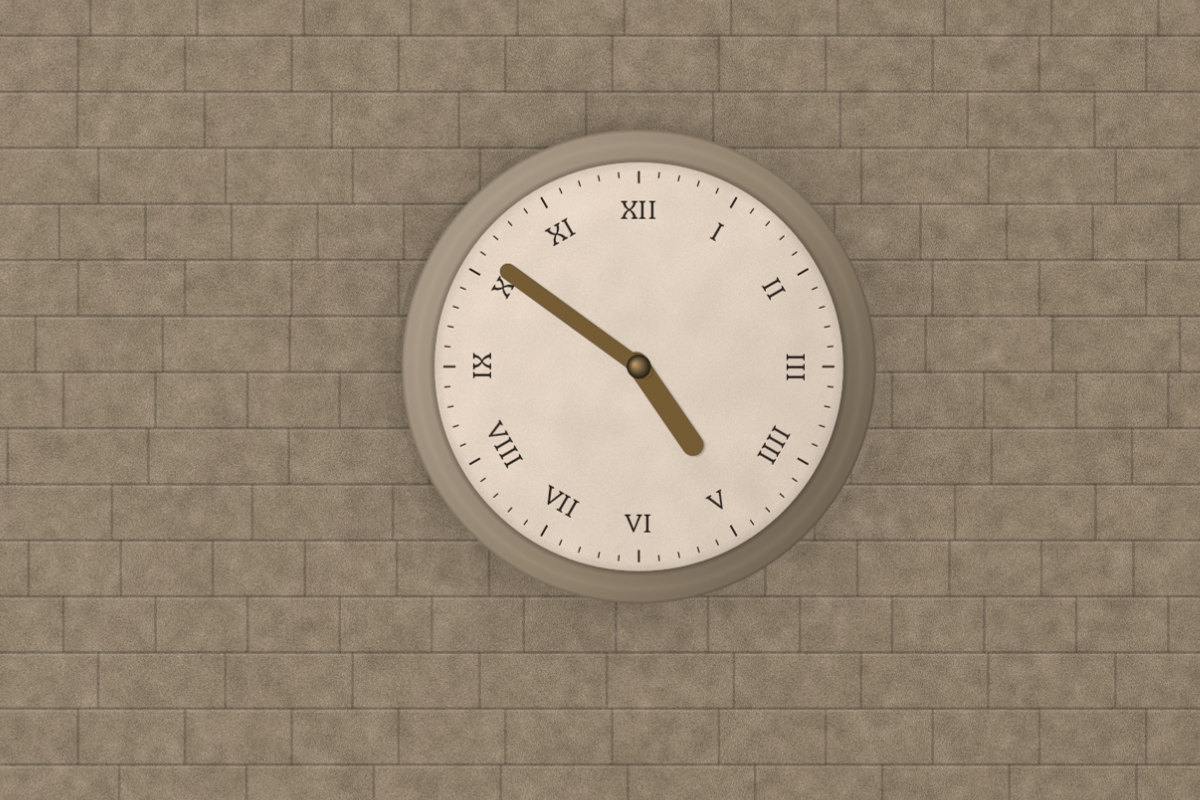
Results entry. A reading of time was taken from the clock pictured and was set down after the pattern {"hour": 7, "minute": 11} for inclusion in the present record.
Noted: {"hour": 4, "minute": 51}
